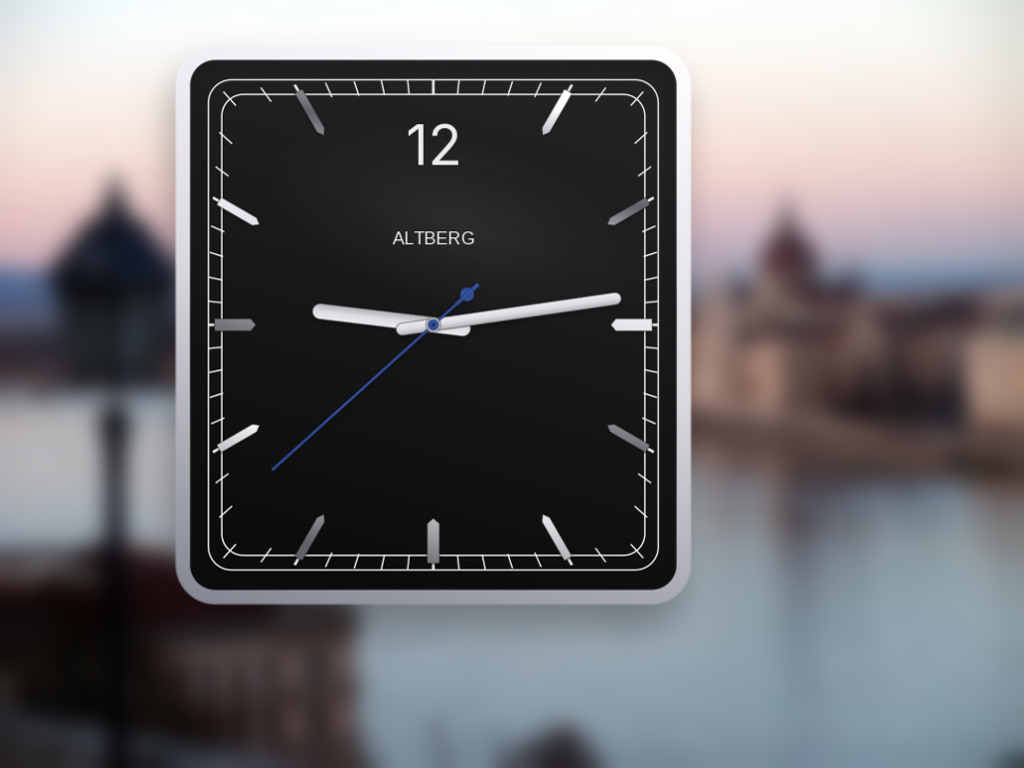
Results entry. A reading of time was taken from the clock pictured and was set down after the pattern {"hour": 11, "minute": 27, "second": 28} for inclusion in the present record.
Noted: {"hour": 9, "minute": 13, "second": 38}
